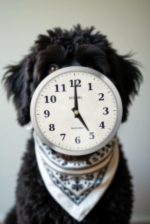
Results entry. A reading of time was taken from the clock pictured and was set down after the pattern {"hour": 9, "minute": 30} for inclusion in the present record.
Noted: {"hour": 5, "minute": 0}
